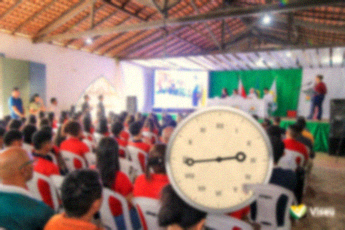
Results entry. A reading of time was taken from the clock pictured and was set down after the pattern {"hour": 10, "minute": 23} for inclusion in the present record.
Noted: {"hour": 2, "minute": 44}
